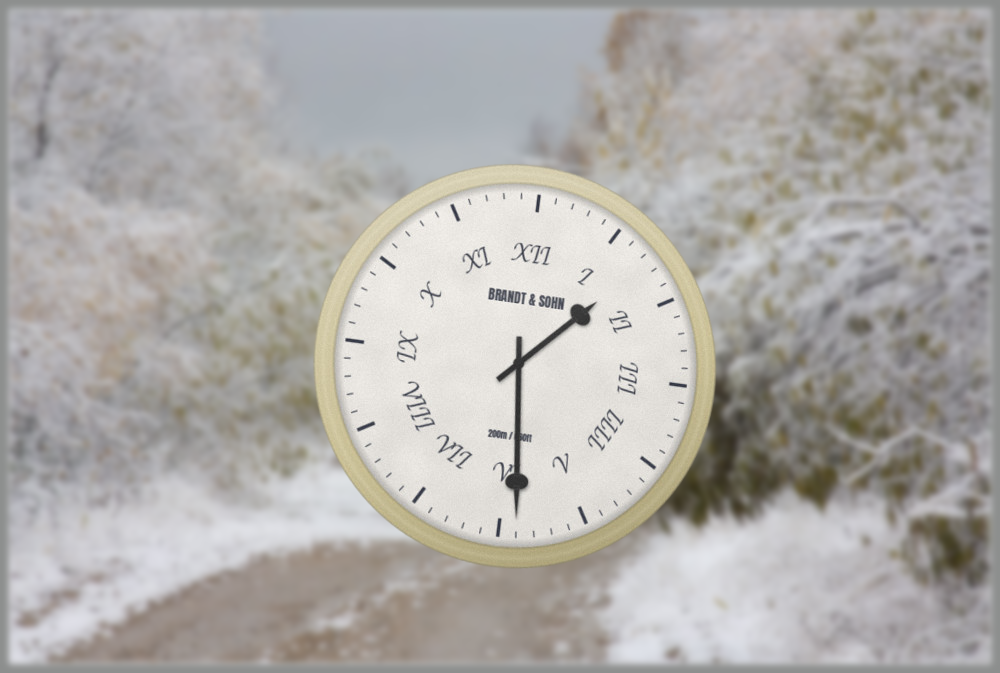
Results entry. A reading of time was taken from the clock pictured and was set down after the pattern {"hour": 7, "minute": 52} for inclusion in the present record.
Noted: {"hour": 1, "minute": 29}
